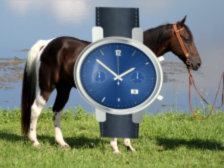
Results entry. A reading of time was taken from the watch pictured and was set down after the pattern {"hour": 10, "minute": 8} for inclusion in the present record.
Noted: {"hour": 1, "minute": 52}
